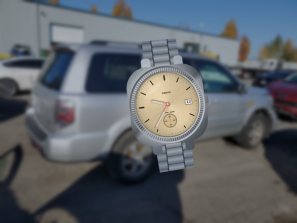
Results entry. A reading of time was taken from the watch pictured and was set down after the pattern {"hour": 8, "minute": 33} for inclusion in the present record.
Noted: {"hour": 9, "minute": 36}
